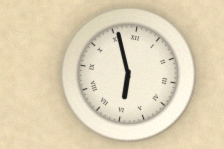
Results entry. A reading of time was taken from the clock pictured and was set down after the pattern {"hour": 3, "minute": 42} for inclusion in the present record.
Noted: {"hour": 5, "minute": 56}
